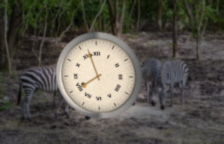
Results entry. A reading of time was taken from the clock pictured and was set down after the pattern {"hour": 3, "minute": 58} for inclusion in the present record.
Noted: {"hour": 7, "minute": 57}
